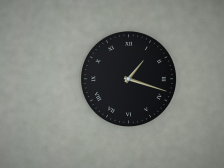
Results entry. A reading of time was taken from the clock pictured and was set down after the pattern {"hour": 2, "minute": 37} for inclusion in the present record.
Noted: {"hour": 1, "minute": 18}
